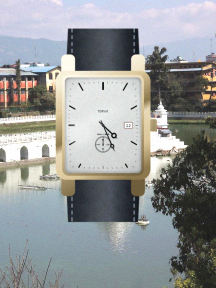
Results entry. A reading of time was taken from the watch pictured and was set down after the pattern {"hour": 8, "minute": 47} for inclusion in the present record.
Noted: {"hour": 4, "minute": 26}
